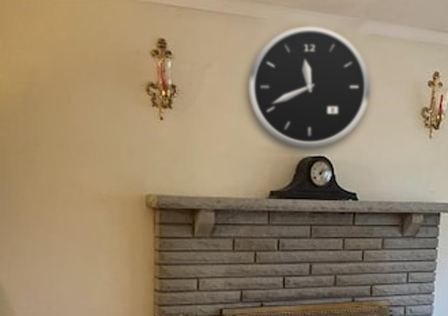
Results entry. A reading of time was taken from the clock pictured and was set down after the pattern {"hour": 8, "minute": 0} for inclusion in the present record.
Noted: {"hour": 11, "minute": 41}
